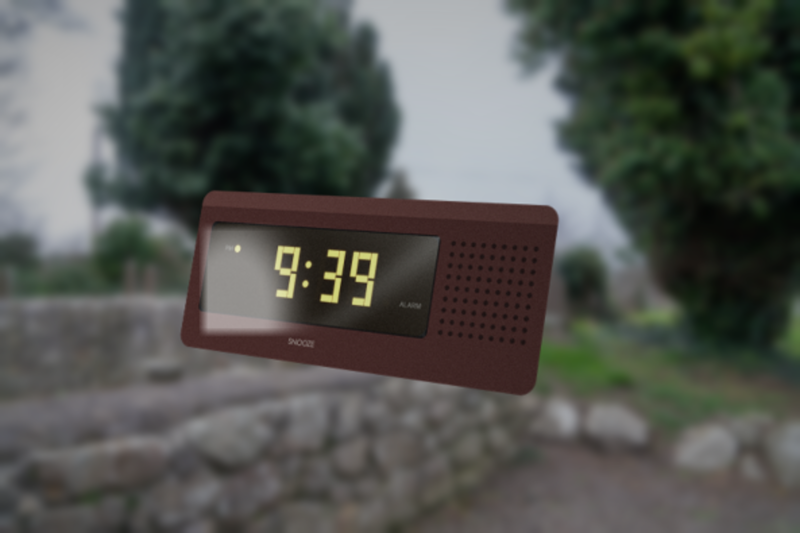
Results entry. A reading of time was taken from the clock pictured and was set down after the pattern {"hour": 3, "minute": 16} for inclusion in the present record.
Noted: {"hour": 9, "minute": 39}
